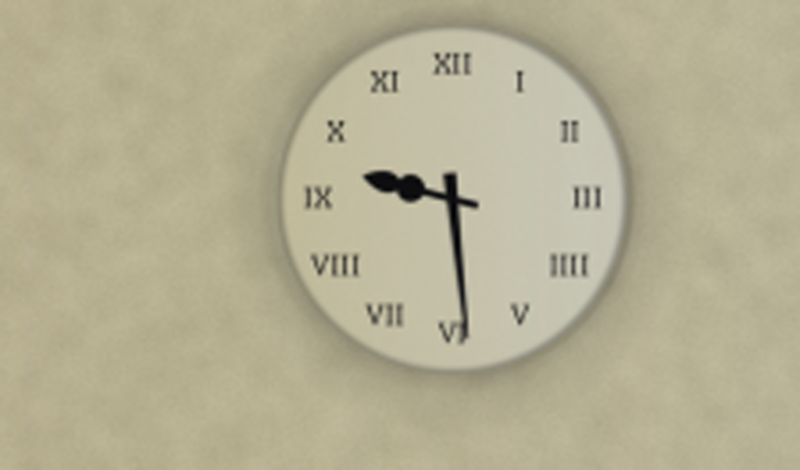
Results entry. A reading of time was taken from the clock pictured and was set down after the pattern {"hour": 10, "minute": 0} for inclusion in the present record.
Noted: {"hour": 9, "minute": 29}
